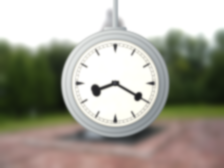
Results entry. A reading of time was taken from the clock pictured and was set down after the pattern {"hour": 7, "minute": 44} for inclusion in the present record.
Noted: {"hour": 8, "minute": 20}
